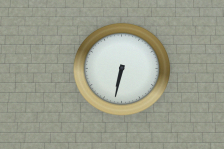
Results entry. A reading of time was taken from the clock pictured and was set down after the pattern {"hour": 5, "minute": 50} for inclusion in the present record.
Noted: {"hour": 6, "minute": 32}
